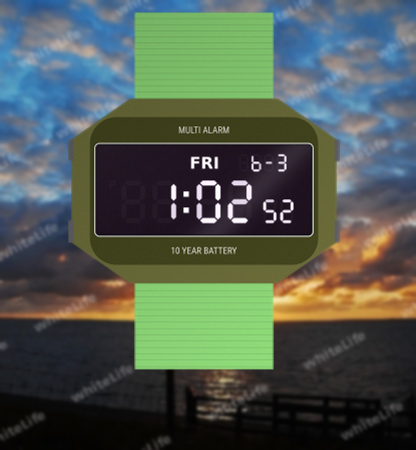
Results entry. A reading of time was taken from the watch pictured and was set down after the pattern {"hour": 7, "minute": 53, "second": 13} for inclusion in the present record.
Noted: {"hour": 1, "minute": 2, "second": 52}
